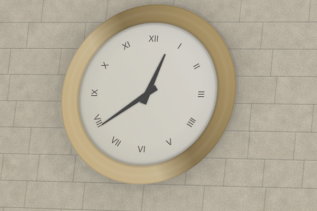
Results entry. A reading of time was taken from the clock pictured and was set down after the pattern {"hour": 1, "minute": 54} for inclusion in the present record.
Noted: {"hour": 12, "minute": 39}
